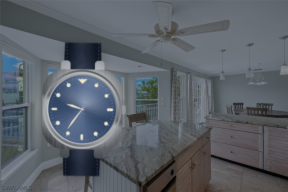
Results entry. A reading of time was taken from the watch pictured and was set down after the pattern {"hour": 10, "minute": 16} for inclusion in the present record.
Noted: {"hour": 9, "minute": 36}
